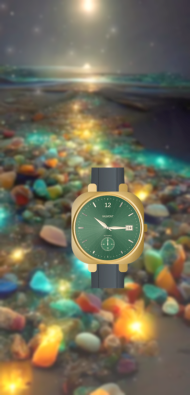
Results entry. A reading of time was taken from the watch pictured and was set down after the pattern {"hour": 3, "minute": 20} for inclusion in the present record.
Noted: {"hour": 10, "minute": 15}
